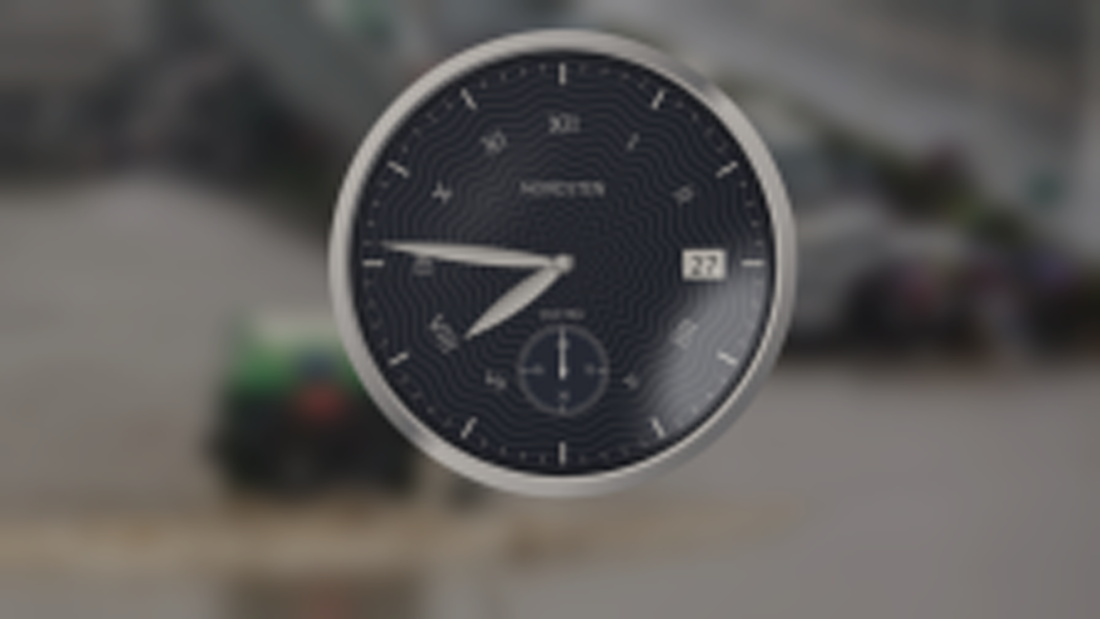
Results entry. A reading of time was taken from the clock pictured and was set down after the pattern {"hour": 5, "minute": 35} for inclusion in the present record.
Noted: {"hour": 7, "minute": 46}
